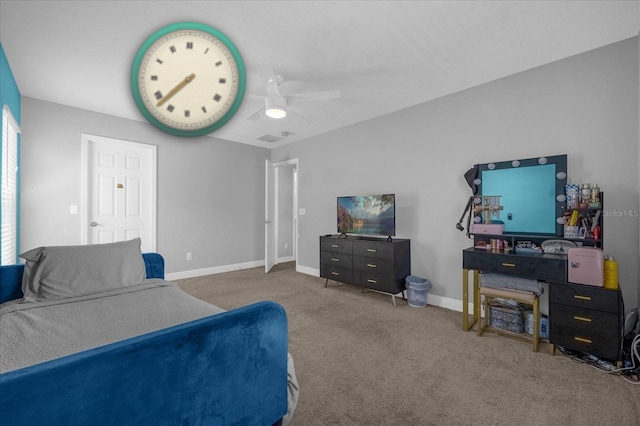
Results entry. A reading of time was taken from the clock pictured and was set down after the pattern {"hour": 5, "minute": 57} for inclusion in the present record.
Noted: {"hour": 7, "minute": 38}
